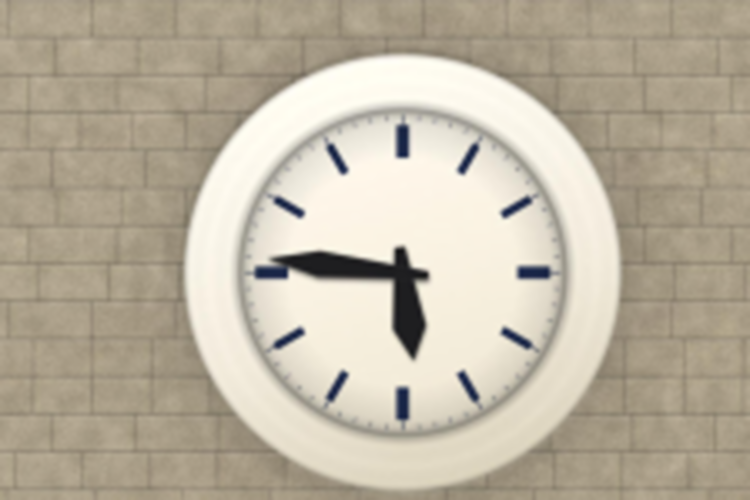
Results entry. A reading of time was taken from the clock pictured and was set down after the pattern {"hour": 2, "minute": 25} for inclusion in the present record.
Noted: {"hour": 5, "minute": 46}
